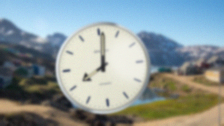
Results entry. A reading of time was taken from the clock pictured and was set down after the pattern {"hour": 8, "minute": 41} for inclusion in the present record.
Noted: {"hour": 8, "minute": 1}
